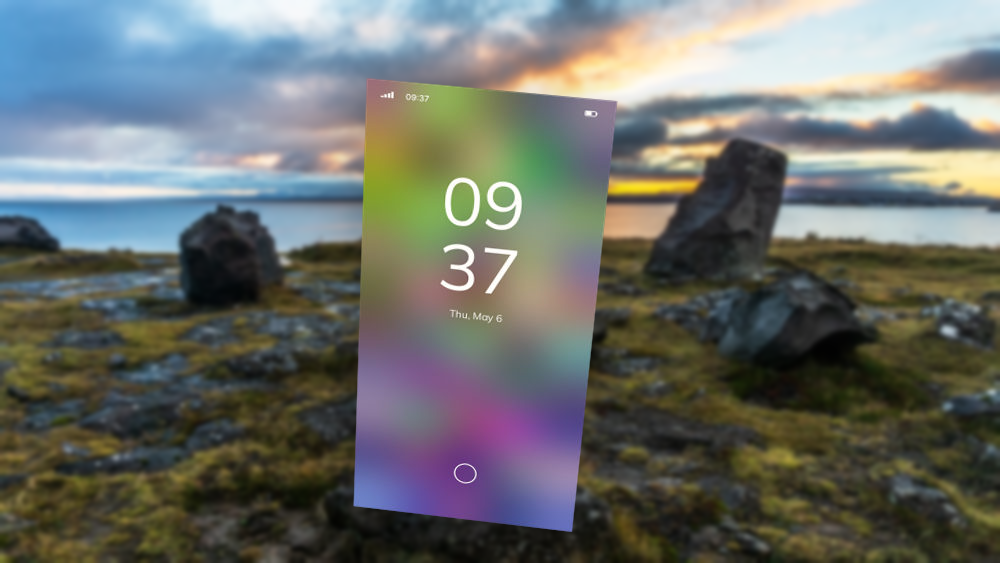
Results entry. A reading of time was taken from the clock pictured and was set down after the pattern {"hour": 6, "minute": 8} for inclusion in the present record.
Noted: {"hour": 9, "minute": 37}
